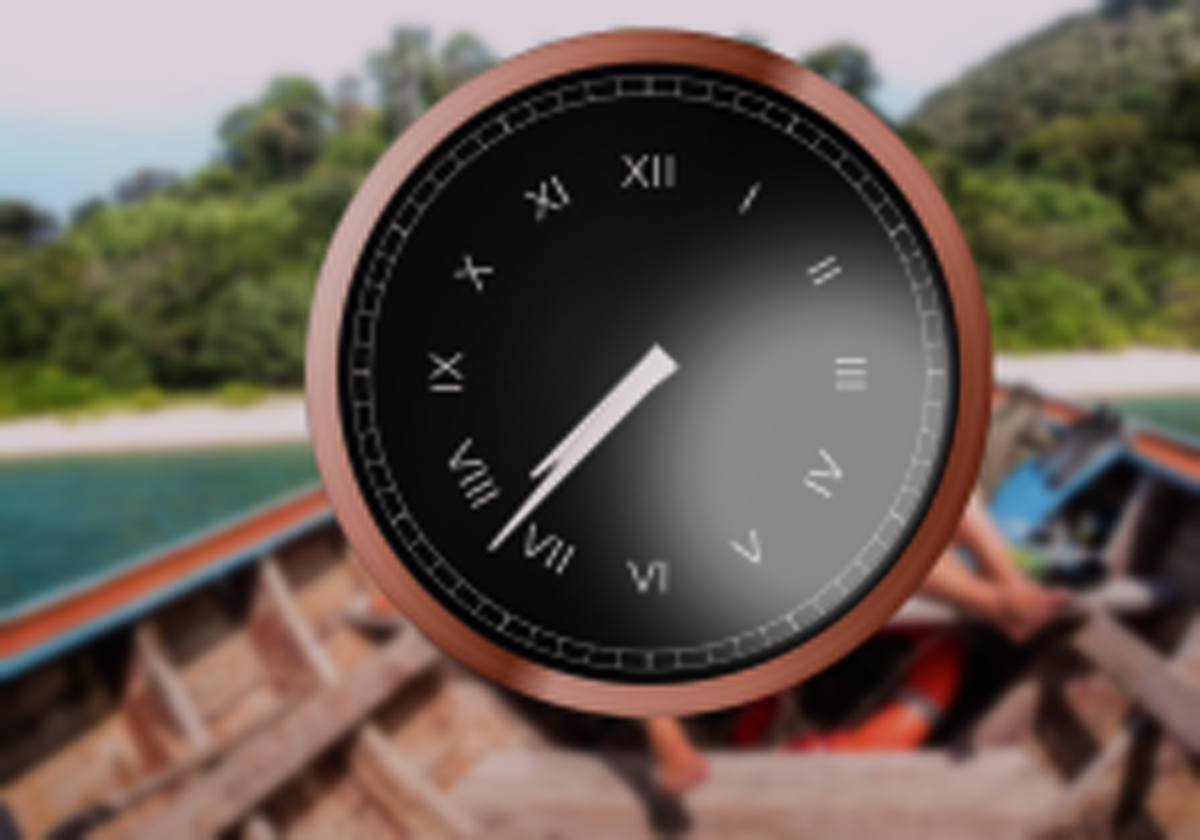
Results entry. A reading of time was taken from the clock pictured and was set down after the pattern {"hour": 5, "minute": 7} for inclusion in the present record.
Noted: {"hour": 7, "minute": 37}
